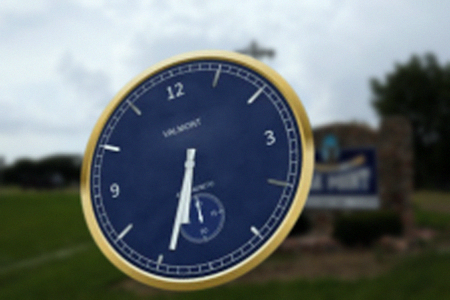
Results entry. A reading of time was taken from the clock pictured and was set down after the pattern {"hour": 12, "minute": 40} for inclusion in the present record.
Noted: {"hour": 6, "minute": 34}
